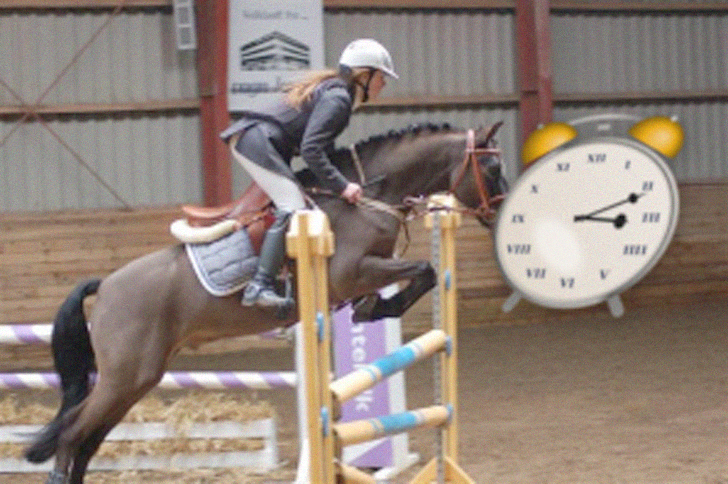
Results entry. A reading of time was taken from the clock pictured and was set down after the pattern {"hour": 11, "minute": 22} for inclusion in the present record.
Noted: {"hour": 3, "minute": 11}
